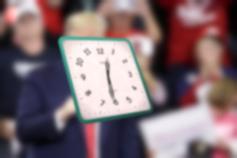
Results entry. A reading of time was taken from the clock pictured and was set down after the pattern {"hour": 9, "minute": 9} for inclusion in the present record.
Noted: {"hour": 12, "minute": 31}
